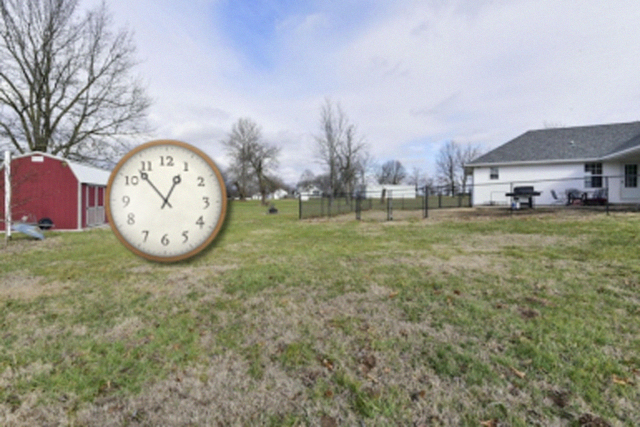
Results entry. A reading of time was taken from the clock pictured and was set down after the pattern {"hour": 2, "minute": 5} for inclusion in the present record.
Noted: {"hour": 12, "minute": 53}
